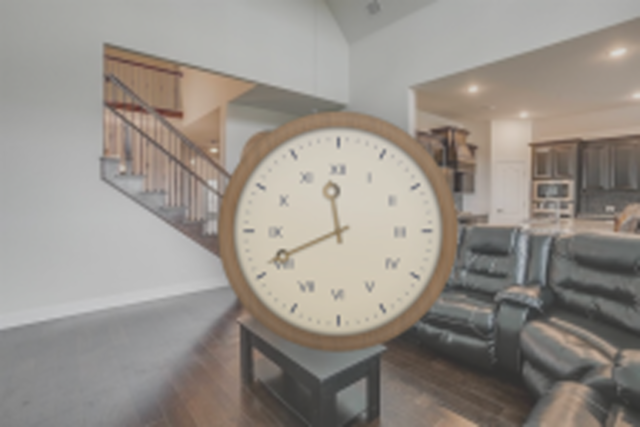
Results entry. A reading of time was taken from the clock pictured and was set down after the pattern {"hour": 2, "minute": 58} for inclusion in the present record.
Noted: {"hour": 11, "minute": 41}
